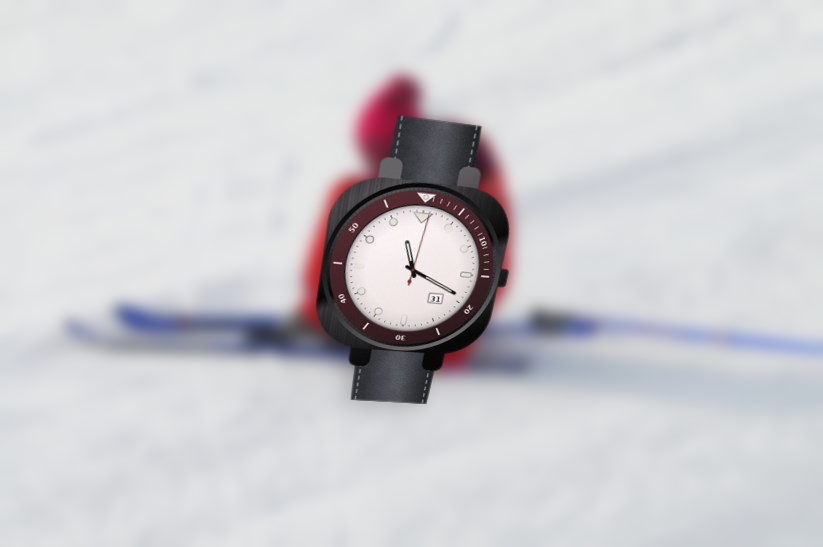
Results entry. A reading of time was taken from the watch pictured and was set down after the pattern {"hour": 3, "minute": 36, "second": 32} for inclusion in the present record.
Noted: {"hour": 11, "minute": 19, "second": 1}
